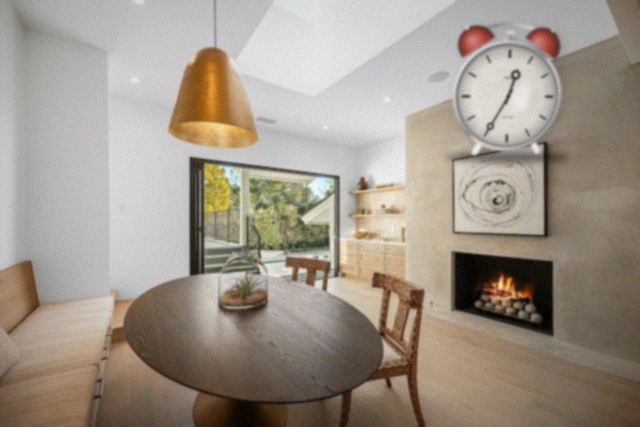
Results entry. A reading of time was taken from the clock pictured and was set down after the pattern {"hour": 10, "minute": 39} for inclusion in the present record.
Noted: {"hour": 12, "minute": 35}
